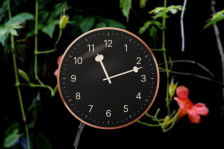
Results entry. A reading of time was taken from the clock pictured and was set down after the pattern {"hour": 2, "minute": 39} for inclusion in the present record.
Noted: {"hour": 11, "minute": 12}
